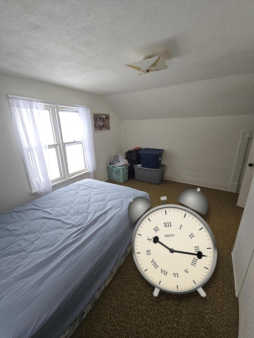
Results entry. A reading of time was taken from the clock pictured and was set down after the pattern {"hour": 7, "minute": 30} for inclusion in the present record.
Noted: {"hour": 10, "minute": 17}
